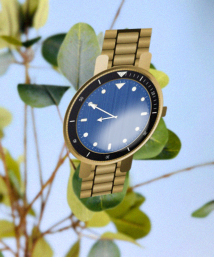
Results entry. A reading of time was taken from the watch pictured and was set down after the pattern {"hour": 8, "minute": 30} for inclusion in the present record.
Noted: {"hour": 8, "minute": 50}
